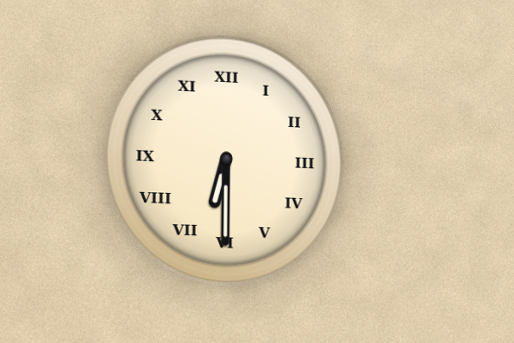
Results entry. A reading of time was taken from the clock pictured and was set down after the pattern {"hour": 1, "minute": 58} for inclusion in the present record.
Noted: {"hour": 6, "minute": 30}
